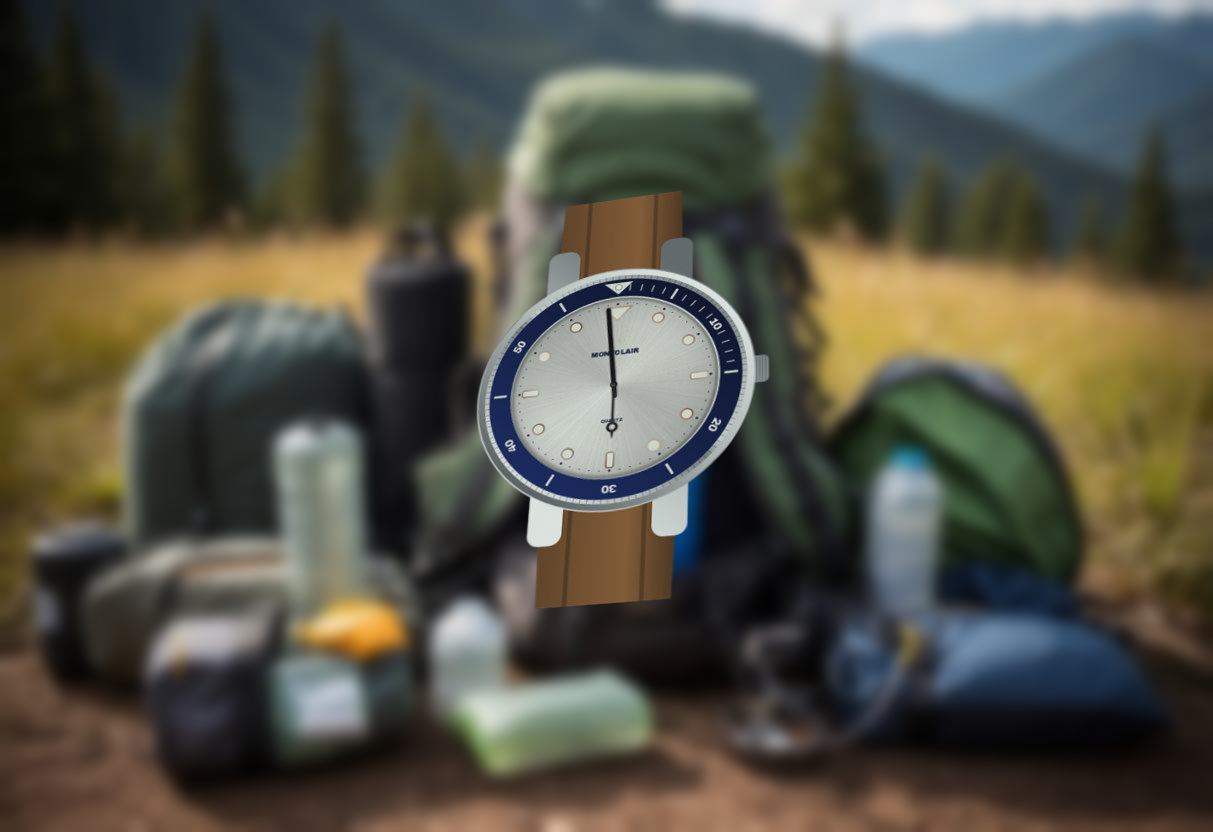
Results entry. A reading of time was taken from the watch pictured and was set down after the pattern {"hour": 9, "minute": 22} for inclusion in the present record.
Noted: {"hour": 5, "minute": 59}
